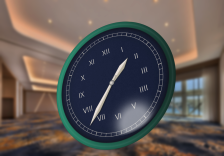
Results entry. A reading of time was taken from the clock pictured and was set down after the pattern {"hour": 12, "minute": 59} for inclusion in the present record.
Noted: {"hour": 1, "minute": 37}
